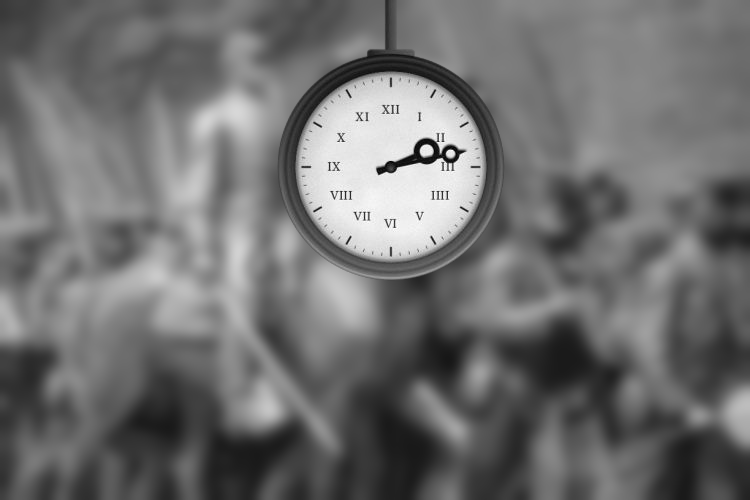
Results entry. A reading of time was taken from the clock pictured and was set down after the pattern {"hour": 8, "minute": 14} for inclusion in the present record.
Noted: {"hour": 2, "minute": 13}
